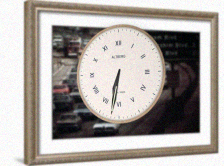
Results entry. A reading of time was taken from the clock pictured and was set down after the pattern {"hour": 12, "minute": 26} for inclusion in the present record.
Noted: {"hour": 6, "minute": 32}
